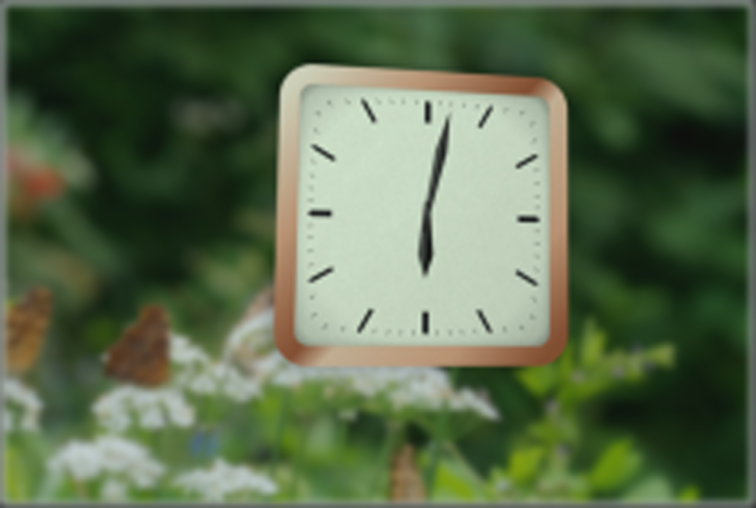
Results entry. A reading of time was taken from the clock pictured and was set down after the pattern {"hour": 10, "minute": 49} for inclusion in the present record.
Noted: {"hour": 6, "minute": 2}
